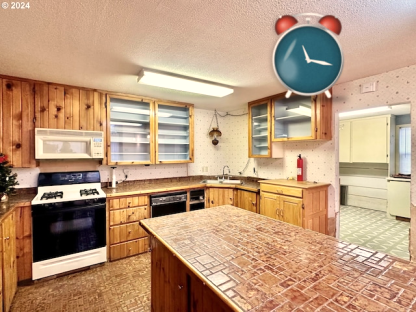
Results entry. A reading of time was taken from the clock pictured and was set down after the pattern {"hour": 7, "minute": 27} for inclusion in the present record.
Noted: {"hour": 11, "minute": 17}
